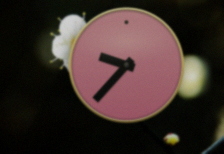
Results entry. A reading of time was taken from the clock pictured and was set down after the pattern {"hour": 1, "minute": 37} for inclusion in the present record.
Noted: {"hour": 9, "minute": 37}
